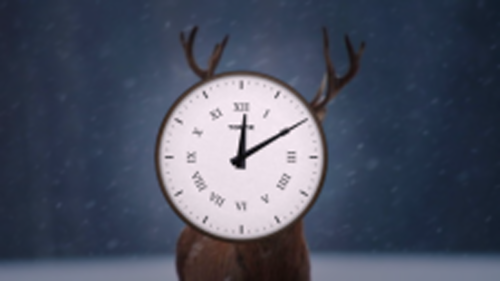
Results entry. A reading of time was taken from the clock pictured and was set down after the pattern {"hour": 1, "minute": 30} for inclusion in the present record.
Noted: {"hour": 12, "minute": 10}
